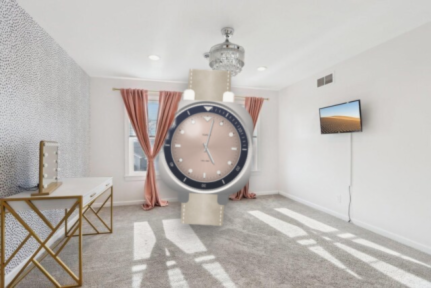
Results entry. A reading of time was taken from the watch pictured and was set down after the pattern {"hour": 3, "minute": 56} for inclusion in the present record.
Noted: {"hour": 5, "minute": 2}
